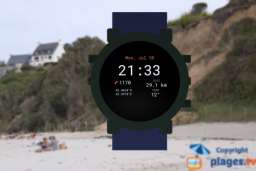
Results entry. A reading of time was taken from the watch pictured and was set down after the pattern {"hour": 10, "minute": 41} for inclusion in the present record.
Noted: {"hour": 21, "minute": 33}
